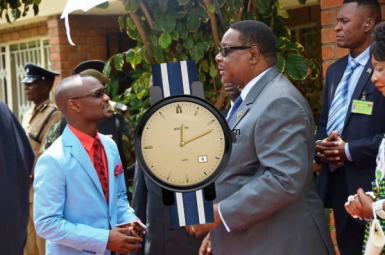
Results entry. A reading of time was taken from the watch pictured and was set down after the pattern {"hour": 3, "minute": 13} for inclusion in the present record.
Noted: {"hour": 12, "minute": 12}
